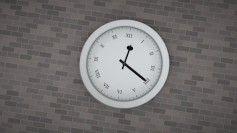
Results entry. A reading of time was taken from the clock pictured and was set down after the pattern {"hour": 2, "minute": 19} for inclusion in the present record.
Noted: {"hour": 12, "minute": 20}
